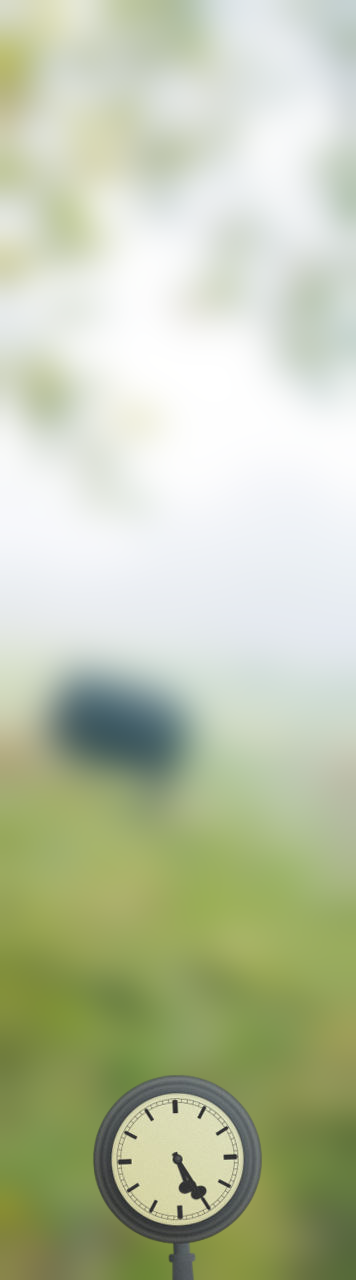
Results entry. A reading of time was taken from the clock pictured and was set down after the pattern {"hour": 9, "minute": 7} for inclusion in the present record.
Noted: {"hour": 5, "minute": 25}
